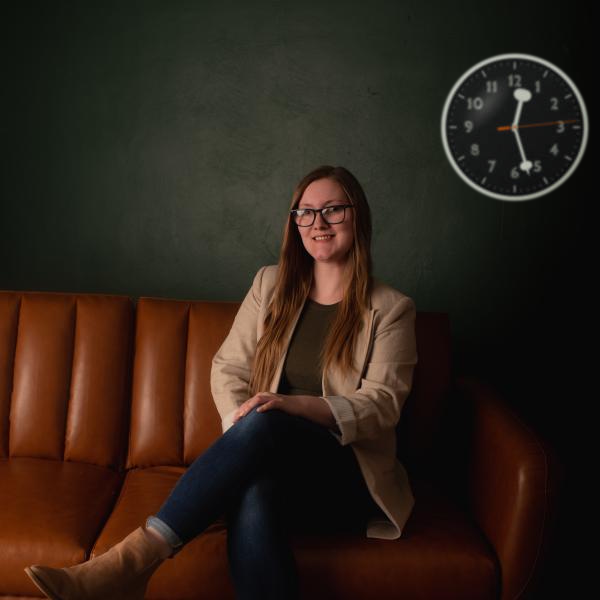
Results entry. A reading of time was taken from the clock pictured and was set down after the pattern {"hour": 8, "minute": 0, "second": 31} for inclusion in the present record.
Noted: {"hour": 12, "minute": 27, "second": 14}
